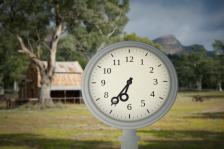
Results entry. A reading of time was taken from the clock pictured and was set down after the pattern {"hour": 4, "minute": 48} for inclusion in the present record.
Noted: {"hour": 6, "minute": 36}
